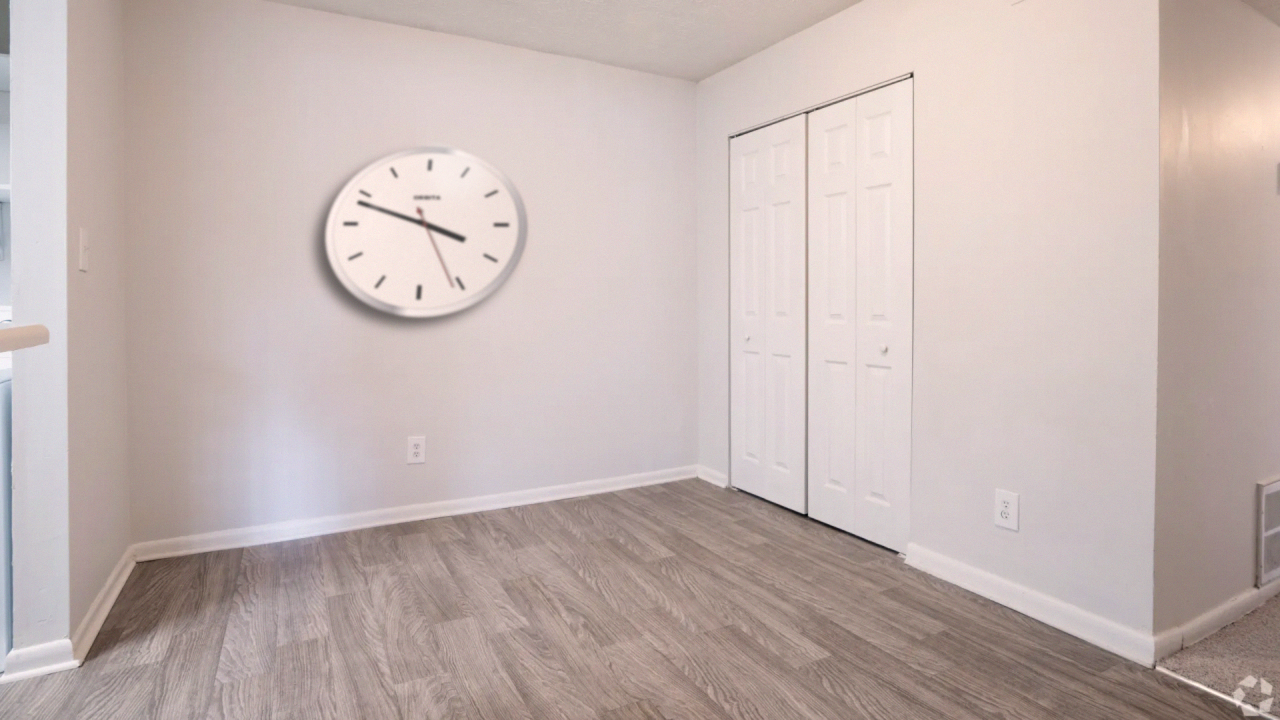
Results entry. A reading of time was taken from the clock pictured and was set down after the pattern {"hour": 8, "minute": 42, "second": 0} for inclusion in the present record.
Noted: {"hour": 3, "minute": 48, "second": 26}
